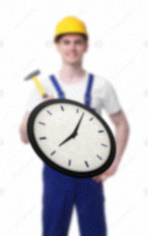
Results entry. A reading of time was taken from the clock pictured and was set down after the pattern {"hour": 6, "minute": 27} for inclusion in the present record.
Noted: {"hour": 8, "minute": 7}
